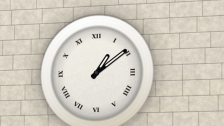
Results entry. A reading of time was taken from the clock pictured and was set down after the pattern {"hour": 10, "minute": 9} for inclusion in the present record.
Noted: {"hour": 1, "minute": 9}
